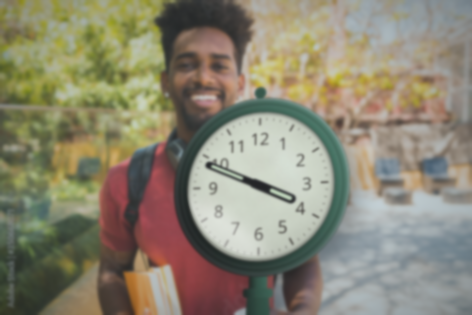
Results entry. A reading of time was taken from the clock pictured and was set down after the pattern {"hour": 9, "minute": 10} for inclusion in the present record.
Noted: {"hour": 3, "minute": 49}
